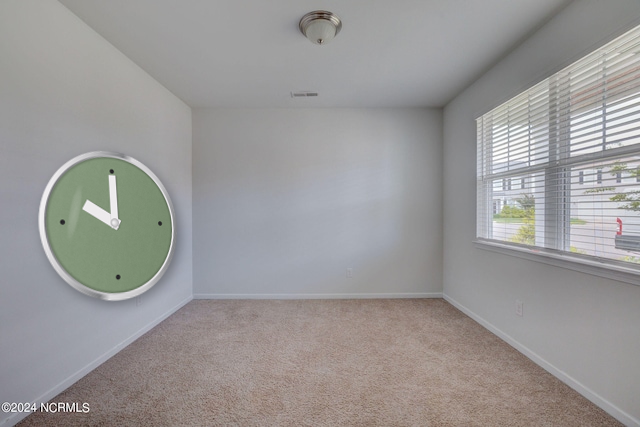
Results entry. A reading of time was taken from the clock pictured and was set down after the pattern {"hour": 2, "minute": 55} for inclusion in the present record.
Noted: {"hour": 10, "minute": 0}
